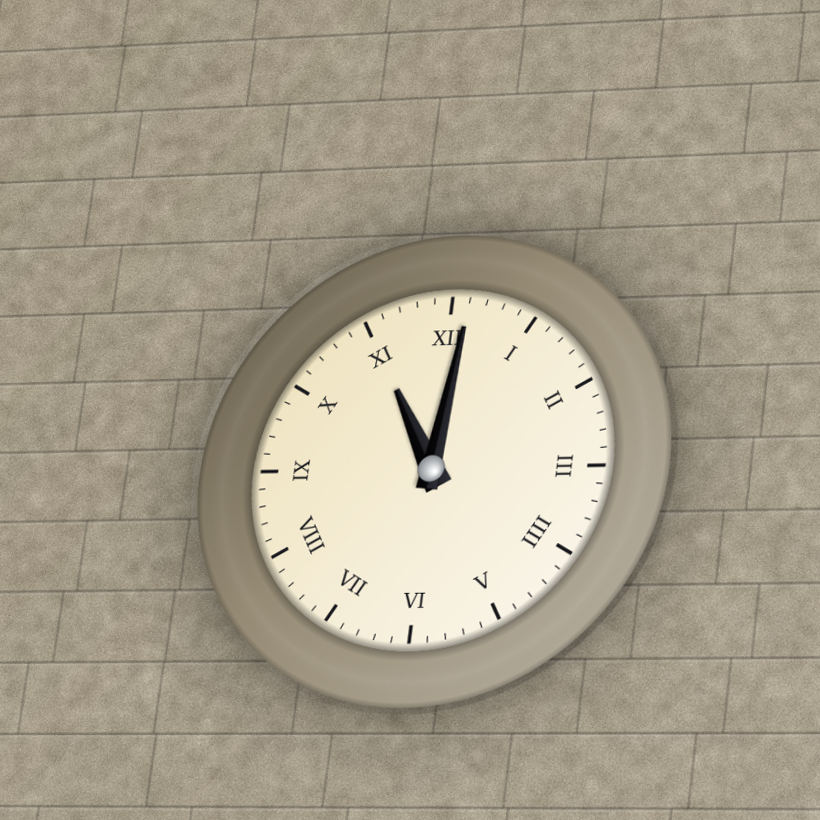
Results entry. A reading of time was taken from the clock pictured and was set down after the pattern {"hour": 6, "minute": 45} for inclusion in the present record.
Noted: {"hour": 11, "minute": 1}
